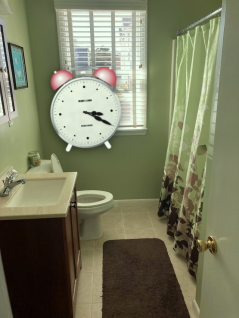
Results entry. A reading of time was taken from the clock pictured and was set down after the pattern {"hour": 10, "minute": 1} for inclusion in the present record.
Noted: {"hour": 3, "minute": 20}
